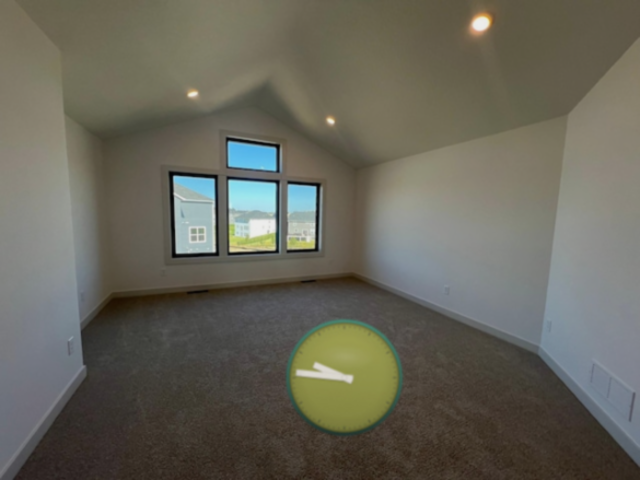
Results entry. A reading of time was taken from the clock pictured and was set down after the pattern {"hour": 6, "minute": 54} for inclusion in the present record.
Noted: {"hour": 9, "minute": 46}
